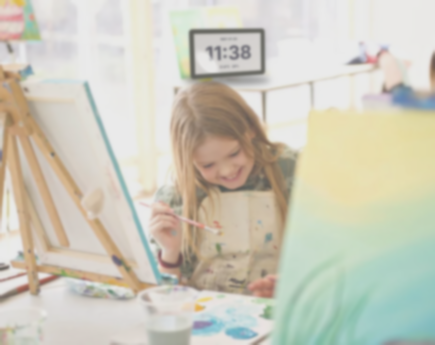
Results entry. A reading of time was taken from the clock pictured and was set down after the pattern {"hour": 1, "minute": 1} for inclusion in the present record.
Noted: {"hour": 11, "minute": 38}
